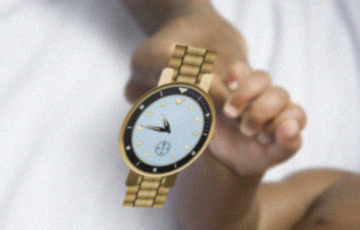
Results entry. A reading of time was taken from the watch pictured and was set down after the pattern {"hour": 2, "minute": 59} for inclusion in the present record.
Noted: {"hour": 10, "minute": 46}
